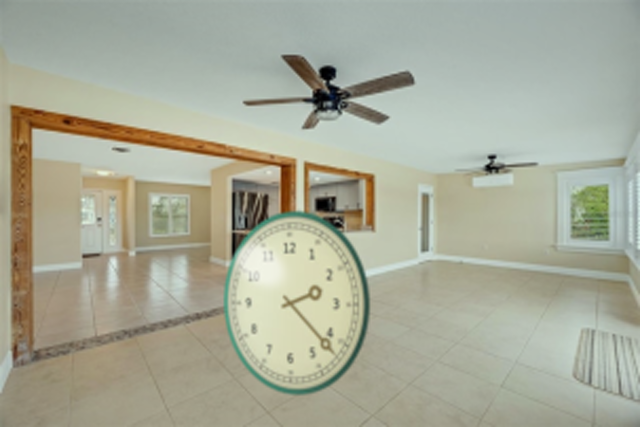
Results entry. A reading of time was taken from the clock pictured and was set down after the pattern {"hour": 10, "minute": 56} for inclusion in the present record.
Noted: {"hour": 2, "minute": 22}
